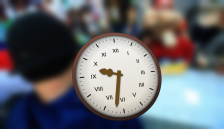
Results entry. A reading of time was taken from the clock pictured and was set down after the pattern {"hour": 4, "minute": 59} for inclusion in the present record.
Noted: {"hour": 9, "minute": 32}
